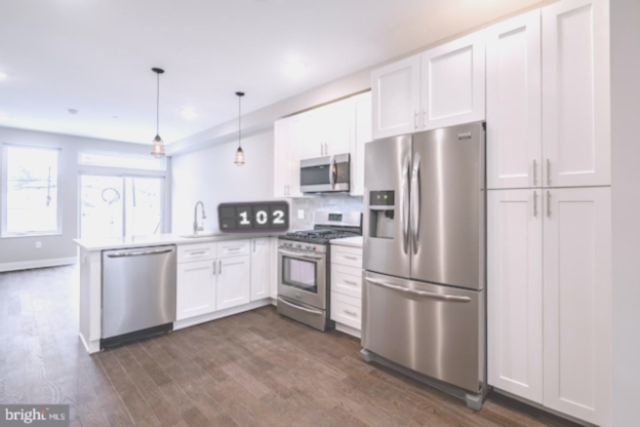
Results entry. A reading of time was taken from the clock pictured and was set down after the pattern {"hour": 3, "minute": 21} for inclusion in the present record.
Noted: {"hour": 1, "minute": 2}
